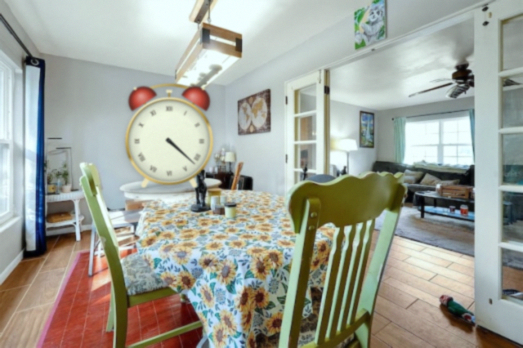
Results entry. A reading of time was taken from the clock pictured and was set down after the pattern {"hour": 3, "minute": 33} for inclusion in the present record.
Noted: {"hour": 4, "minute": 22}
